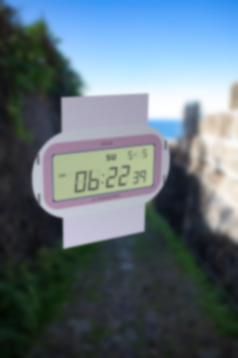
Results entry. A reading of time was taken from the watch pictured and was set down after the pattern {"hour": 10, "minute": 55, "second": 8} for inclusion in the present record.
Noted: {"hour": 6, "minute": 22, "second": 39}
